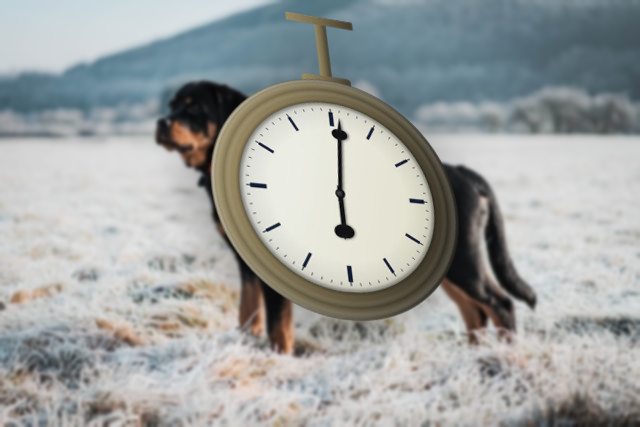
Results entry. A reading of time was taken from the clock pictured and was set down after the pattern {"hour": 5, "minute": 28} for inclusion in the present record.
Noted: {"hour": 6, "minute": 1}
